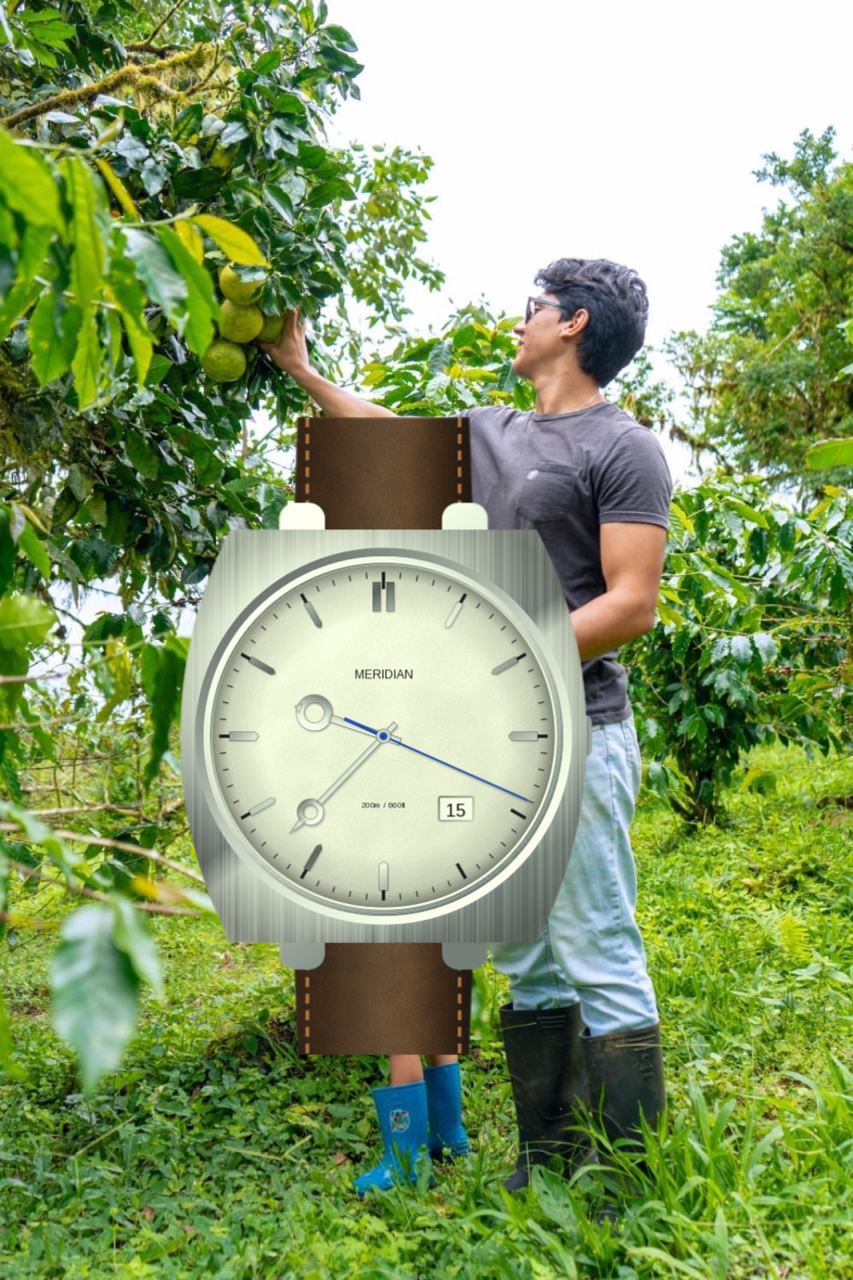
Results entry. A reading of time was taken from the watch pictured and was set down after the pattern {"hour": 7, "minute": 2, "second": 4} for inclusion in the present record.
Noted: {"hour": 9, "minute": 37, "second": 19}
